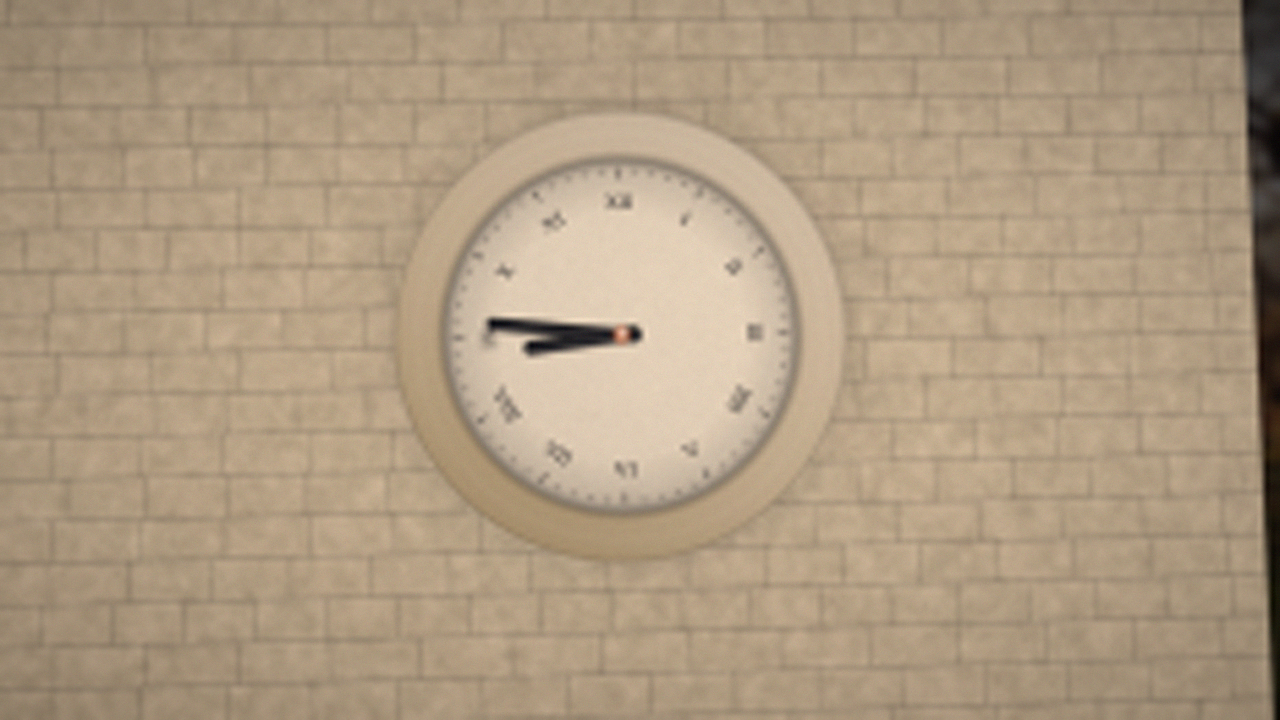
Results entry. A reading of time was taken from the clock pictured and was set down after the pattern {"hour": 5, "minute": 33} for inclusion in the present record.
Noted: {"hour": 8, "minute": 46}
